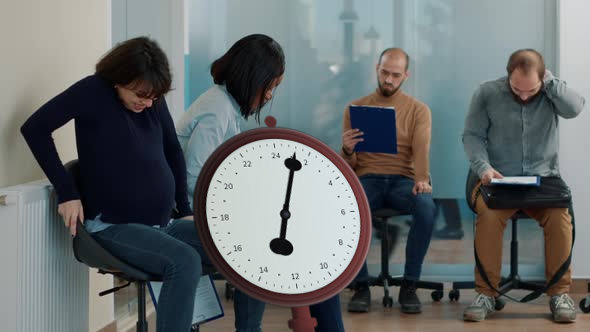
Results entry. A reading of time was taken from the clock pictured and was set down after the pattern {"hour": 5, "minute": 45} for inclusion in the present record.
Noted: {"hour": 13, "minute": 3}
